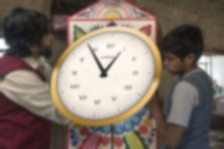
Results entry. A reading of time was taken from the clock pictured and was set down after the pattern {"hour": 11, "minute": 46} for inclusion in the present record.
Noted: {"hour": 12, "minute": 54}
